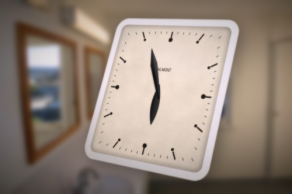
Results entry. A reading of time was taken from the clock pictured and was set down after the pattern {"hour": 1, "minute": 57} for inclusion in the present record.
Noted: {"hour": 5, "minute": 56}
